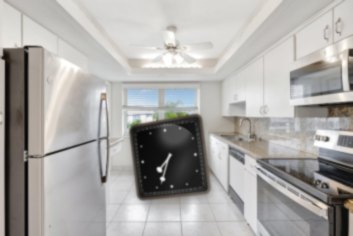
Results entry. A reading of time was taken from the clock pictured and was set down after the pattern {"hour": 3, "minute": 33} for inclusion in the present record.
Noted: {"hour": 7, "minute": 34}
